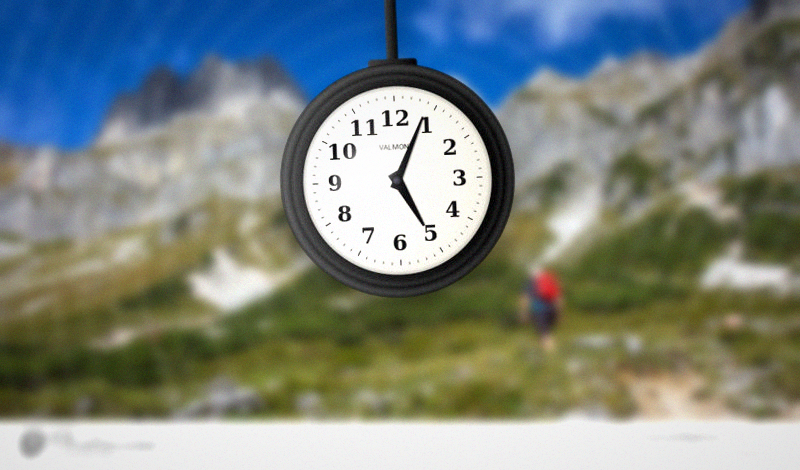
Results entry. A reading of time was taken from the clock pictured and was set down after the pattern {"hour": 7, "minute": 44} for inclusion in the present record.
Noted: {"hour": 5, "minute": 4}
